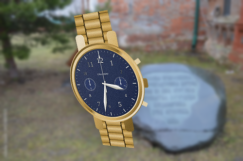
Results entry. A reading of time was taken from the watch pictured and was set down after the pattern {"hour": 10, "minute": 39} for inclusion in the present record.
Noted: {"hour": 3, "minute": 32}
